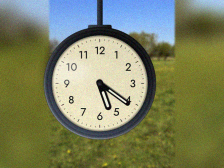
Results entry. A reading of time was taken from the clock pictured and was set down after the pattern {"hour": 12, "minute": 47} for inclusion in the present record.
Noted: {"hour": 5, "minute": 21}
